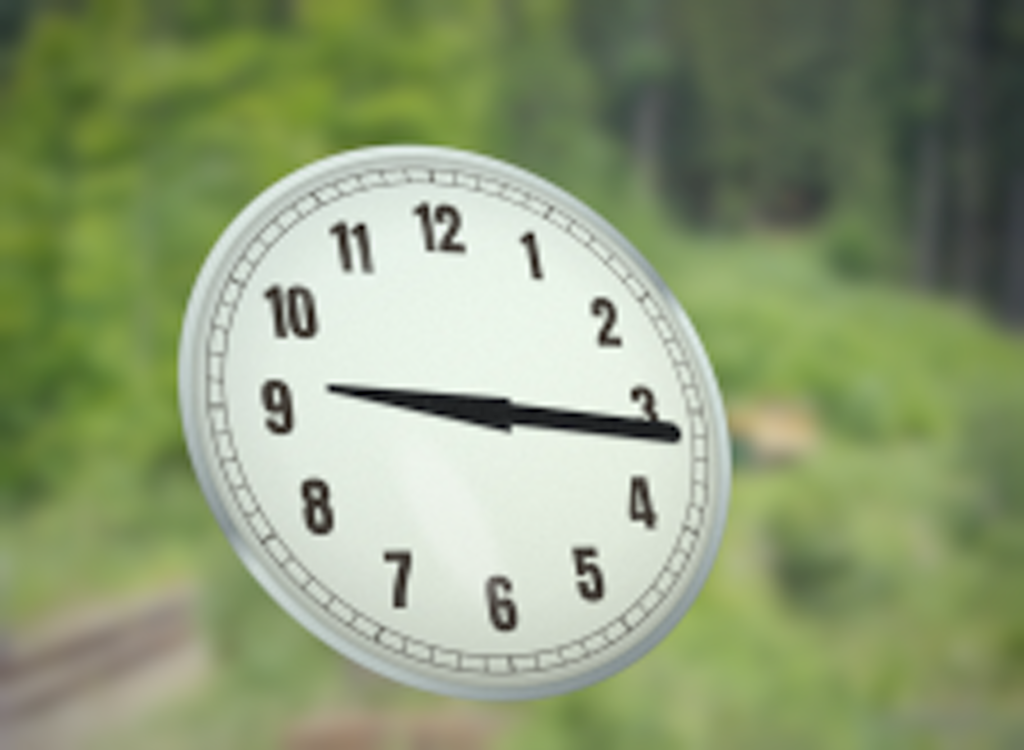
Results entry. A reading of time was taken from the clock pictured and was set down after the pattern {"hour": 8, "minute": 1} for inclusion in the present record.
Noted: {"hour": 9, "minute": 16}
